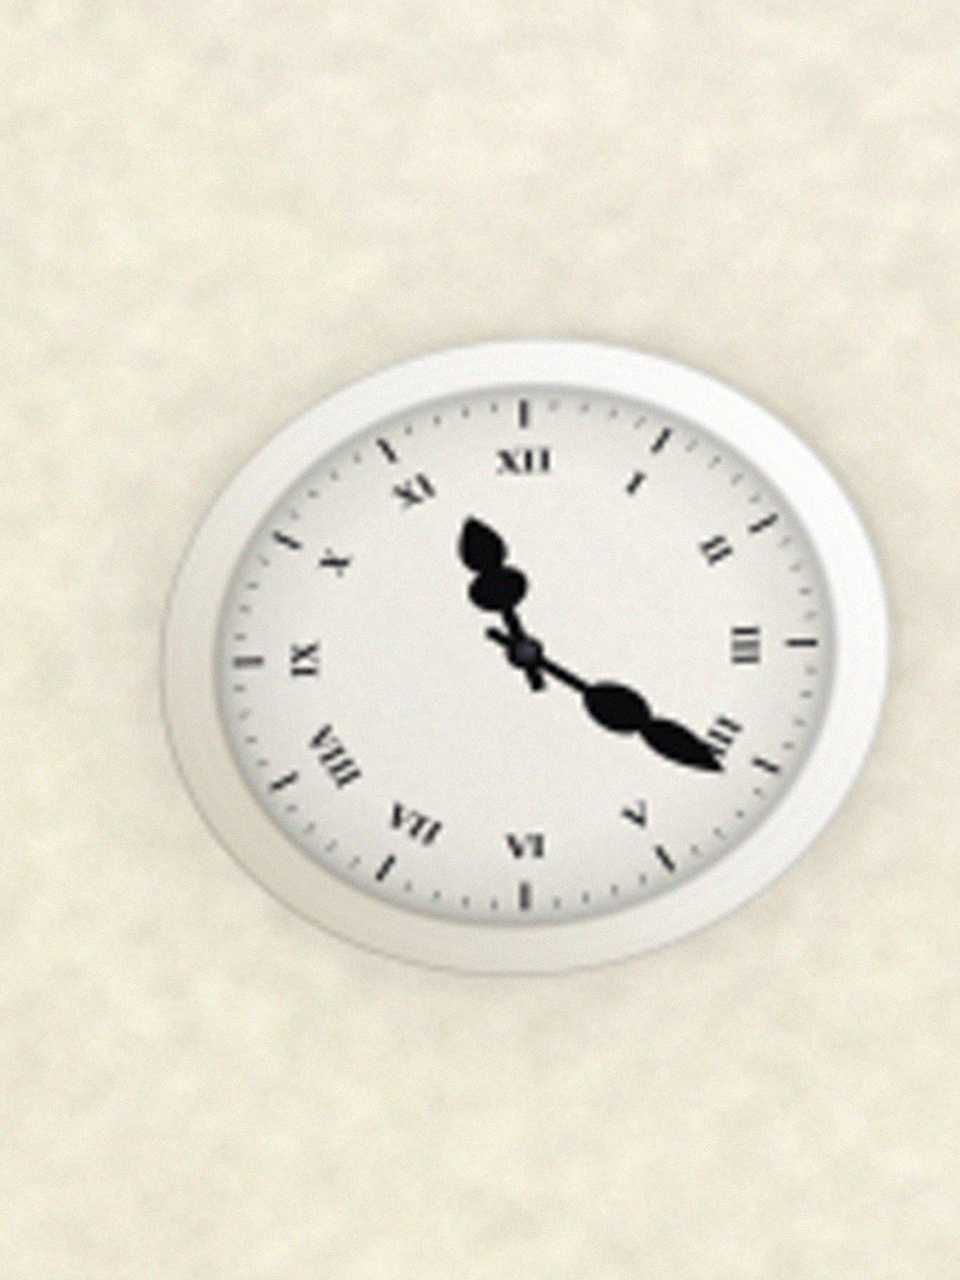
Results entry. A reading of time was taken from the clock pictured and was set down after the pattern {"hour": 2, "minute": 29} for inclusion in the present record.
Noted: {"hour": 11, "minute": 21}
